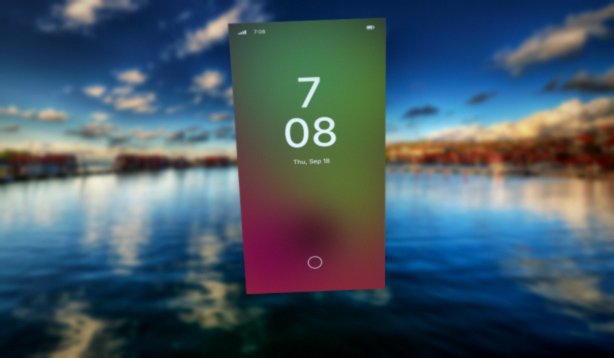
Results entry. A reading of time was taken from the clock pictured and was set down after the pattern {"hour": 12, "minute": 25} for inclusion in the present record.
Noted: {"hour": 7, "minute": 8}
